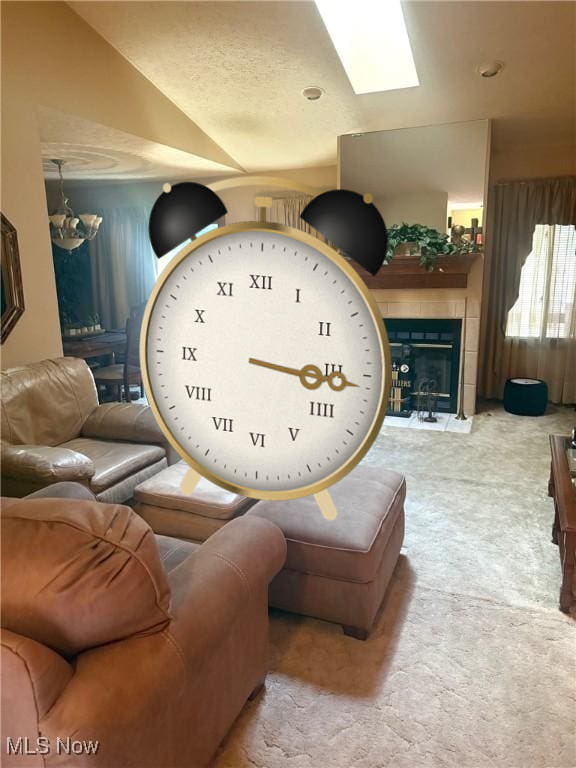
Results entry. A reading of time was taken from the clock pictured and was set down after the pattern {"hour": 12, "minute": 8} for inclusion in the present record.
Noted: {"hour": 3, "minute": 16}
